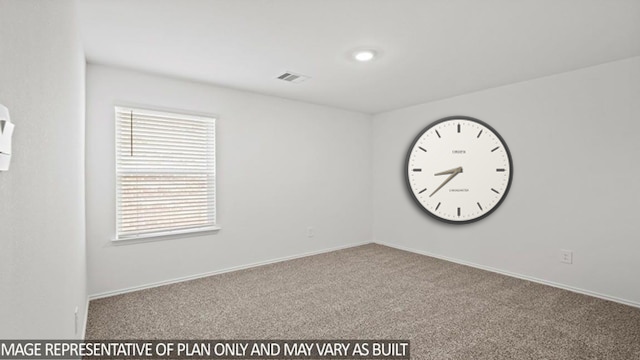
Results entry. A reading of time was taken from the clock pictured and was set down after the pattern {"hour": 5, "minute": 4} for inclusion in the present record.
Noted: {"hour": 8, "minute": 38}
